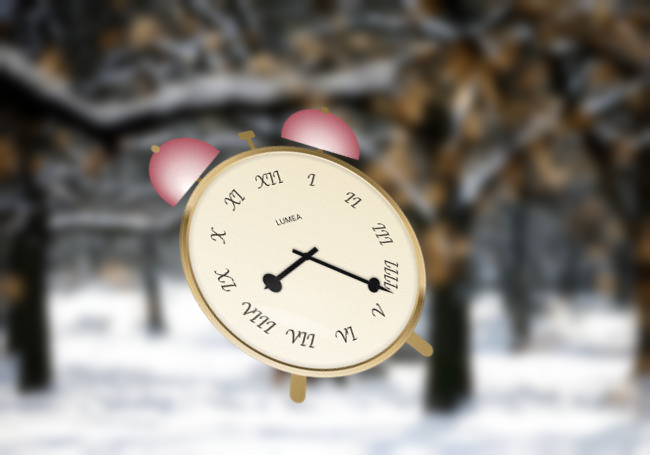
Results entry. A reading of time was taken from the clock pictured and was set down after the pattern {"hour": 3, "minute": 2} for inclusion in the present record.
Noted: {"hour": 8, "minute": 22}
